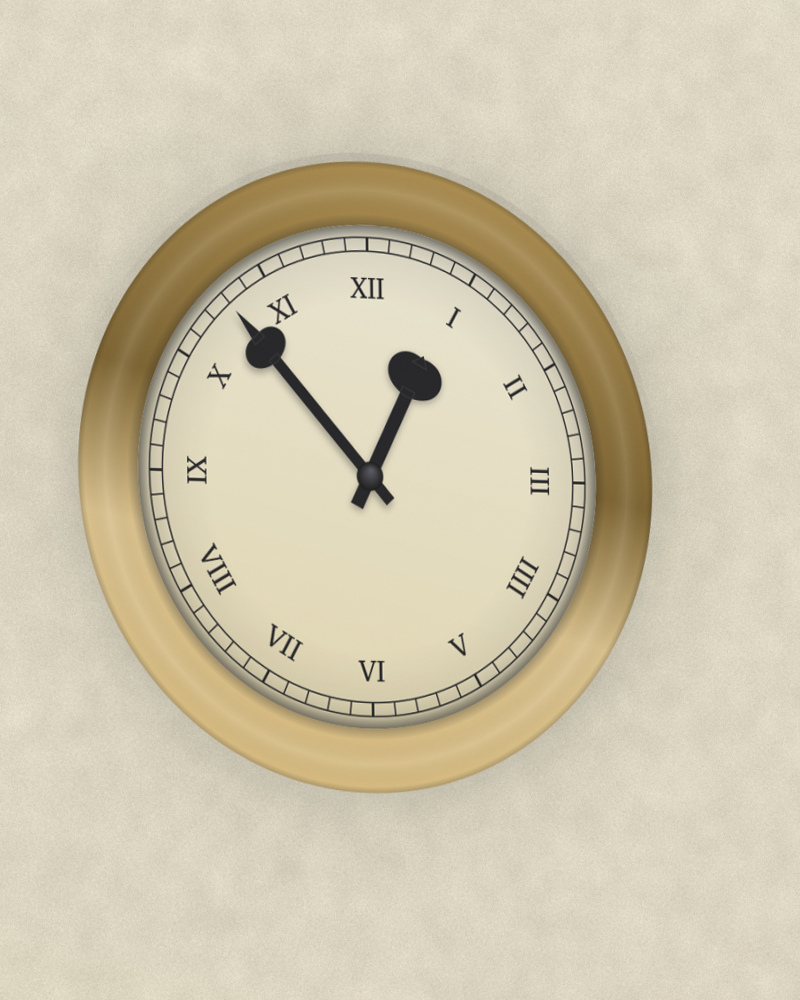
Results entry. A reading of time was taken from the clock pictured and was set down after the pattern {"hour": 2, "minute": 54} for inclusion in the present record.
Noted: {"hour": 12, "minute": 53}
